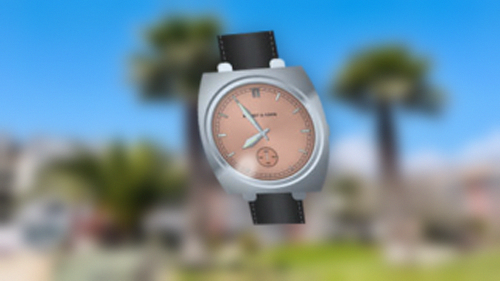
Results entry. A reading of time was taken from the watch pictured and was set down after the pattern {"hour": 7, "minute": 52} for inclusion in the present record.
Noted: {"hour": 7, "minute": 55}
